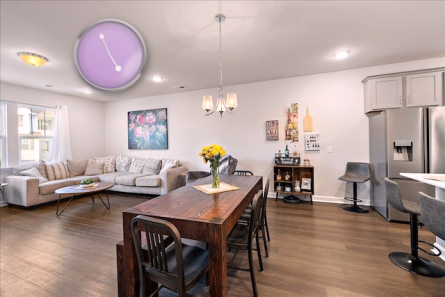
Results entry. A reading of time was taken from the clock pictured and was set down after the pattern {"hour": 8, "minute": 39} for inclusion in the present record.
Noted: {"hour": 4, "minute": 56}
